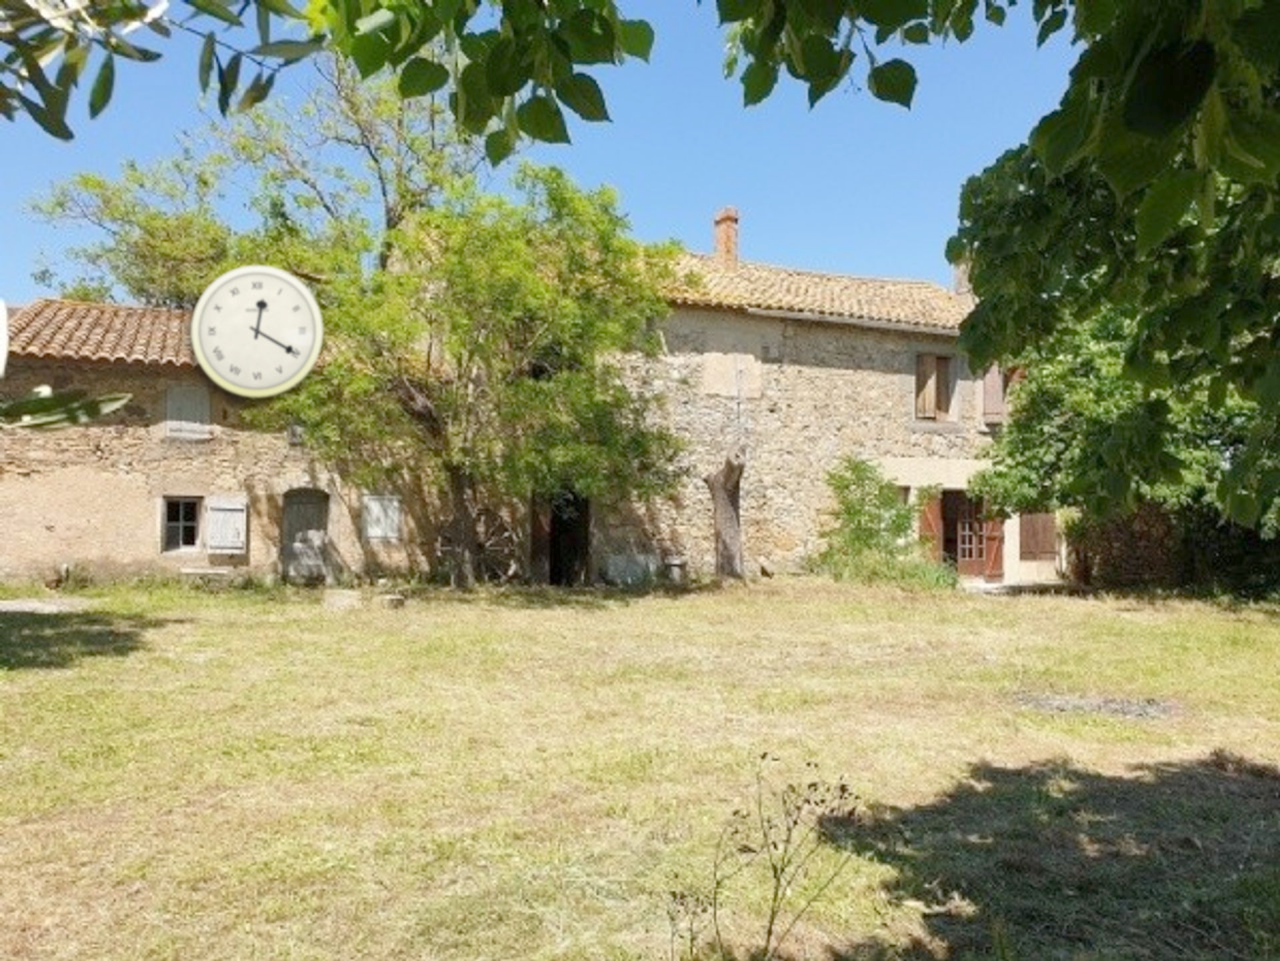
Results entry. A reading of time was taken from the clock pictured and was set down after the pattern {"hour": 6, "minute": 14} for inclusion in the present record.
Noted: {"hour": 12, "minute": 20}
